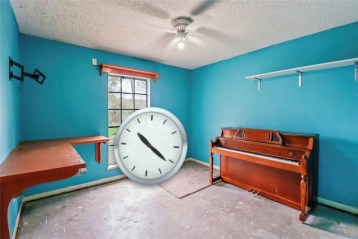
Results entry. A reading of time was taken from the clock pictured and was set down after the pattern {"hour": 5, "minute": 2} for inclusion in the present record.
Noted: {"hour": 10, "minute": 21}
